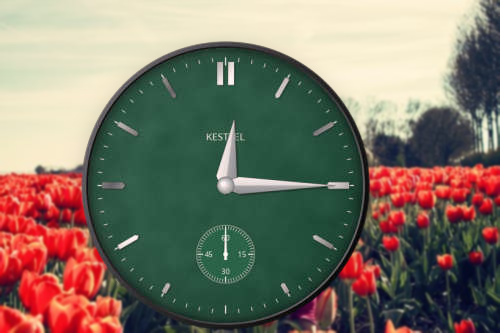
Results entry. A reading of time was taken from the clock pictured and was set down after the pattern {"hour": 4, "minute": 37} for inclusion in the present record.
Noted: {"hour": 12, "minute": 15}
